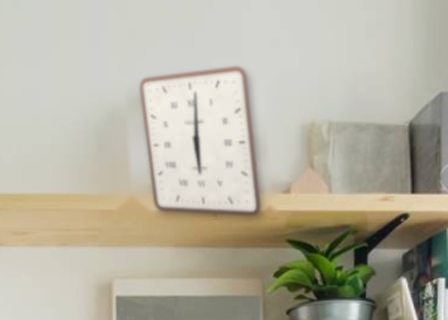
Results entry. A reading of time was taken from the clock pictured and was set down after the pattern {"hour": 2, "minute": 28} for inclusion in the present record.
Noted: {"hour": 6, "minute": 1}
